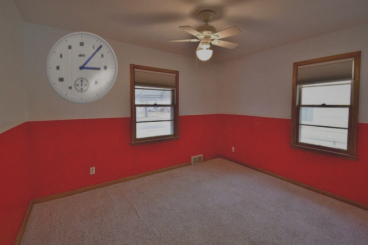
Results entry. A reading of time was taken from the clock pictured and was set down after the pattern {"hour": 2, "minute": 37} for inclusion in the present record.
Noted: {"hour": 3, "minute": 7}
